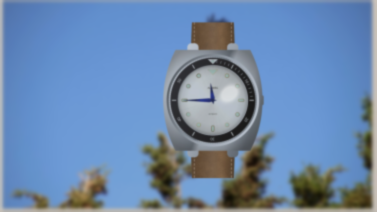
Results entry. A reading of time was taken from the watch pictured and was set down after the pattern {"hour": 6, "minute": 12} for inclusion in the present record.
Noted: {"hour": 11, "minute": 45}
